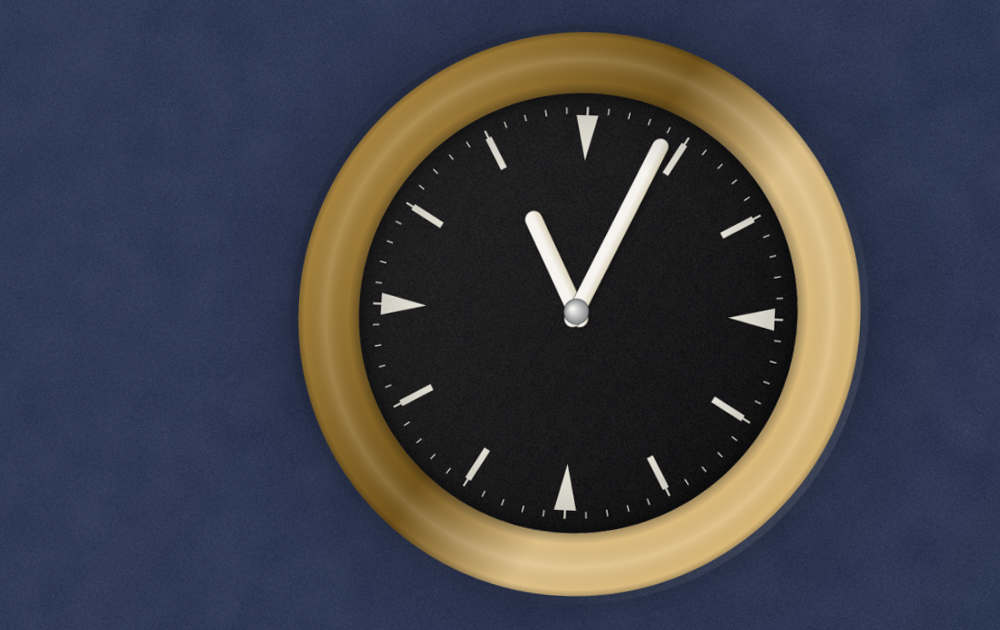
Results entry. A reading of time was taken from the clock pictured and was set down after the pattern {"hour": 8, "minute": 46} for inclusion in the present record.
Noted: {"hour": 11, "minute": 4}
